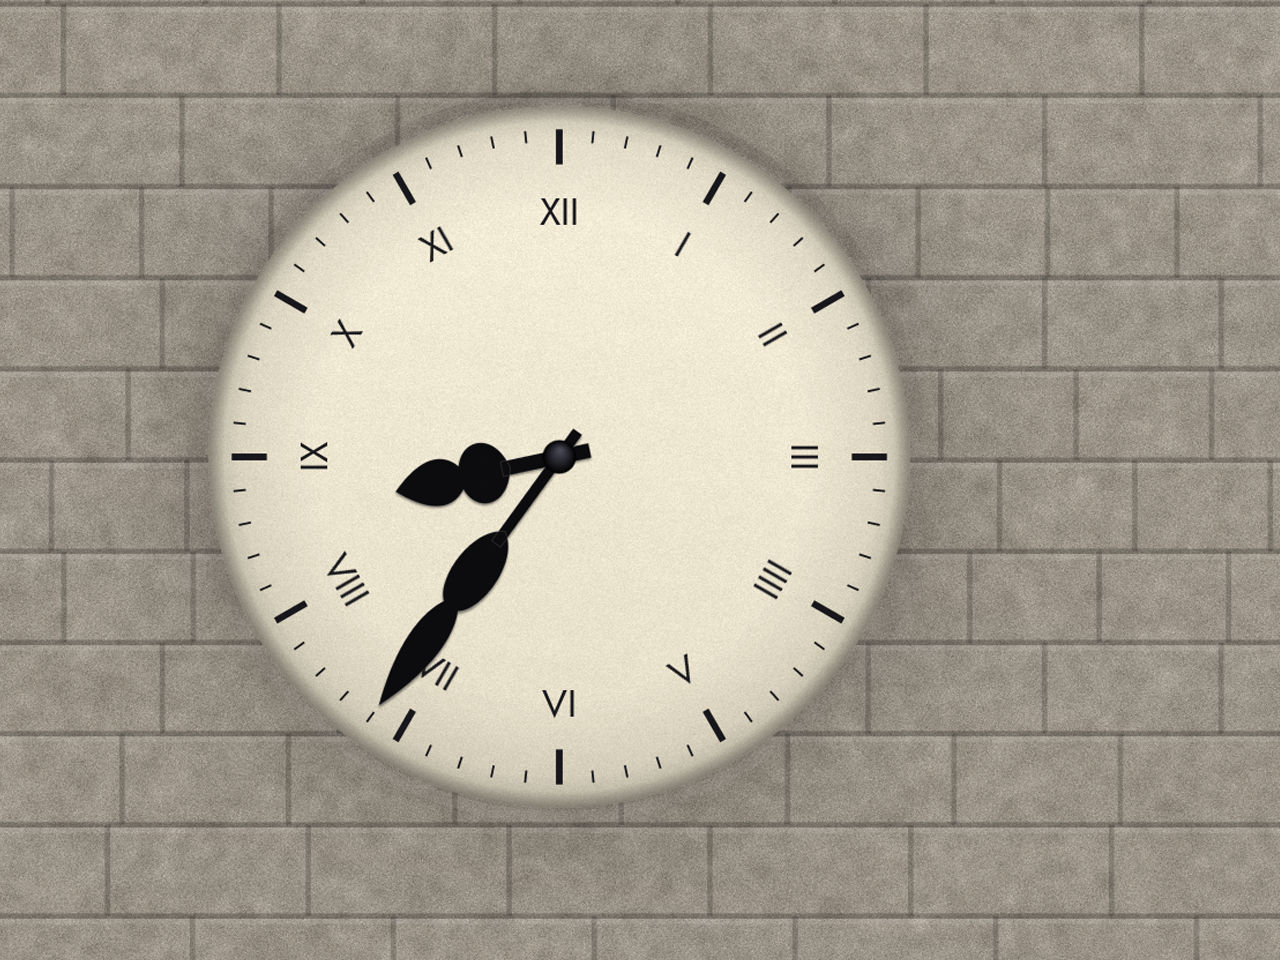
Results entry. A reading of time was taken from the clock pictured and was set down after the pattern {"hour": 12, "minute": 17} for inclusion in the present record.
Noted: {"hour": 8, "minute": 36}
